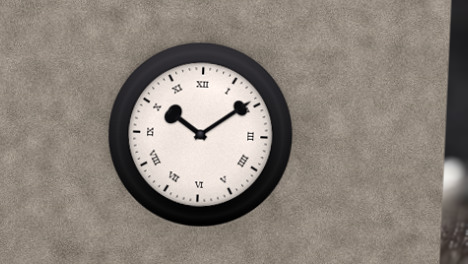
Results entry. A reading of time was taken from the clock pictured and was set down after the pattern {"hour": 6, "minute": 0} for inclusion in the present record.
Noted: {"hour": 10, "minute": 9}
